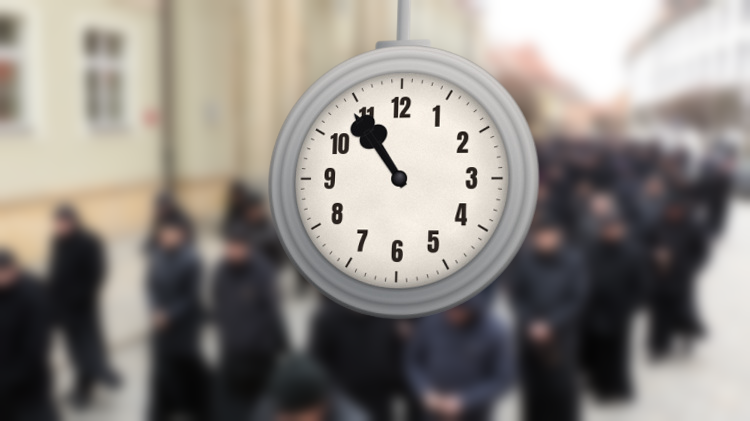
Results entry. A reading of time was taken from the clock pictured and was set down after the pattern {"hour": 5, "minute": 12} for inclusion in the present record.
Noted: {"hour": 10, "minute": 54}
